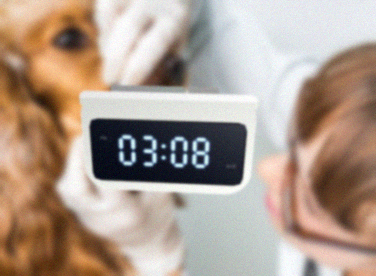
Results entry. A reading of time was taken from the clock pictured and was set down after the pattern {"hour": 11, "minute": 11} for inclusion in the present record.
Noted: {"hour": 3, "minute": 8}
